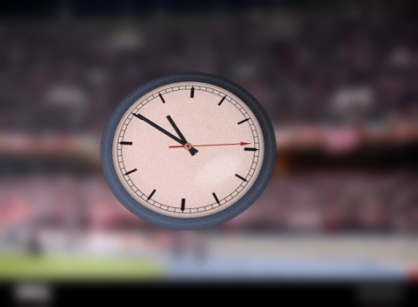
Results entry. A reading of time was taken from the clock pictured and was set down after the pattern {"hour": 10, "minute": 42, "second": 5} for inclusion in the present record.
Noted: {"hour": 10, "minute": 50, "second": 14}
